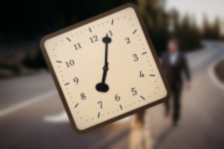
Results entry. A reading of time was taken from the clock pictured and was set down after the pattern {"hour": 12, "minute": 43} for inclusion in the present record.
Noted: {"hour": 7, "minute": 4}
